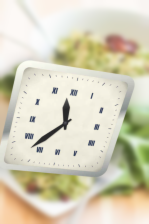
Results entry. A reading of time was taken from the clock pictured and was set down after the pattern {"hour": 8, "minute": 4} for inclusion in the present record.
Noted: {"hour": 11, "minute": 37}
